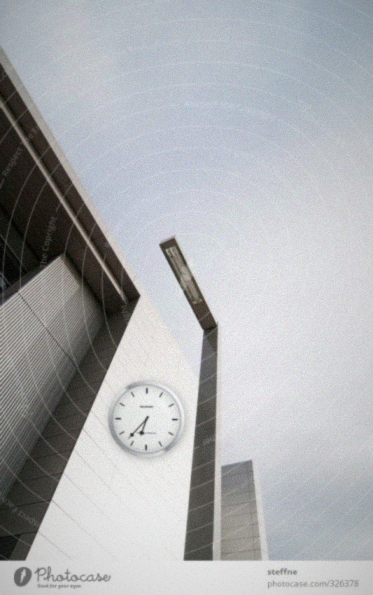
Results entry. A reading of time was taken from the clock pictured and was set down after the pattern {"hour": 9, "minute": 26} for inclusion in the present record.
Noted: {"hour": 6, "minute": 37}
